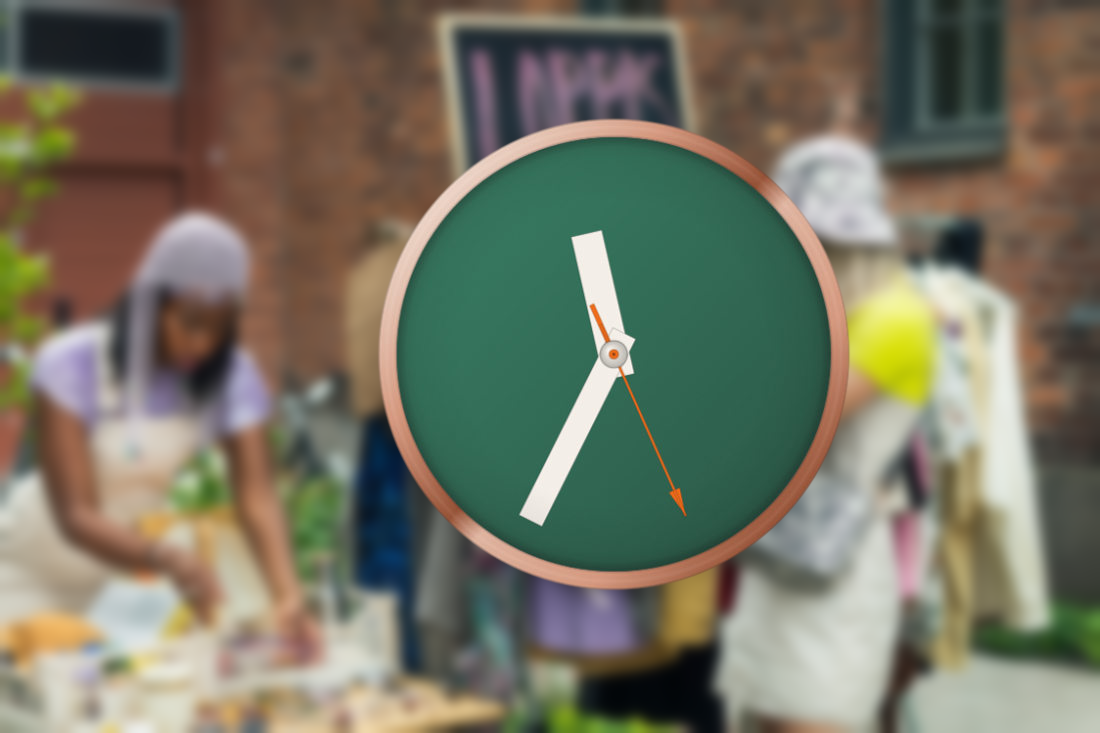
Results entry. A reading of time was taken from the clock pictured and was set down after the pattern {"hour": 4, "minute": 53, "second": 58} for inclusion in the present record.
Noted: {"hour": 11, "minute": 34, "second": 26}
